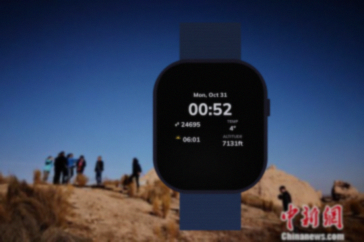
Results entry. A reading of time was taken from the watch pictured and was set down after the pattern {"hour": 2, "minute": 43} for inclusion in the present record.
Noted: {"hour": 0, "minute": 52}
